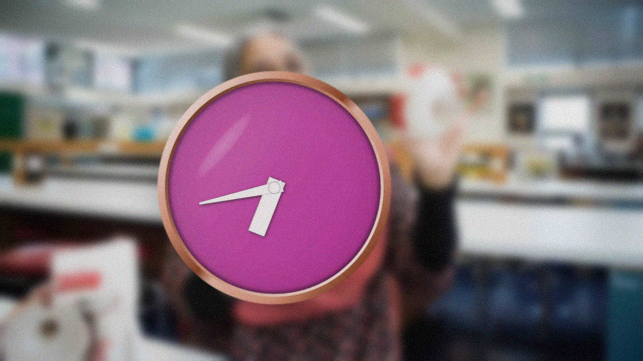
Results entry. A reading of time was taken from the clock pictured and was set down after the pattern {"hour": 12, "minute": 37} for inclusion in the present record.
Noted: {"hour": 6, "minute": 43}
